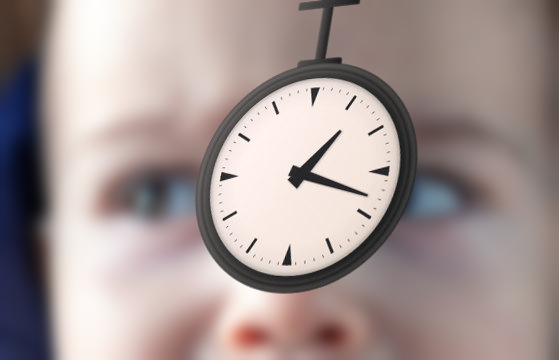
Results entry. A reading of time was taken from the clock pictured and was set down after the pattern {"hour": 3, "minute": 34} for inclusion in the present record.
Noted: {"hour": 1, "minute": 18}
